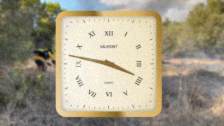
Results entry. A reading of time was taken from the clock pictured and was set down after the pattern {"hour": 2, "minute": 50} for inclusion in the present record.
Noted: {"hour": 3, "minute": 47}
